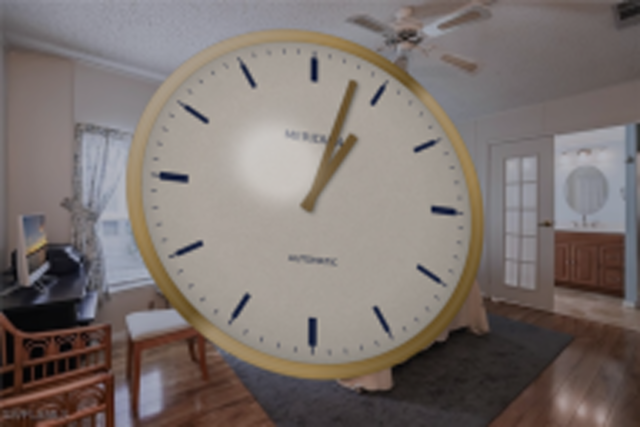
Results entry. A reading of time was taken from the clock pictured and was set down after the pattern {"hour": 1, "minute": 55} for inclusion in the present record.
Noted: {"hour": 1, "minute": 3}
